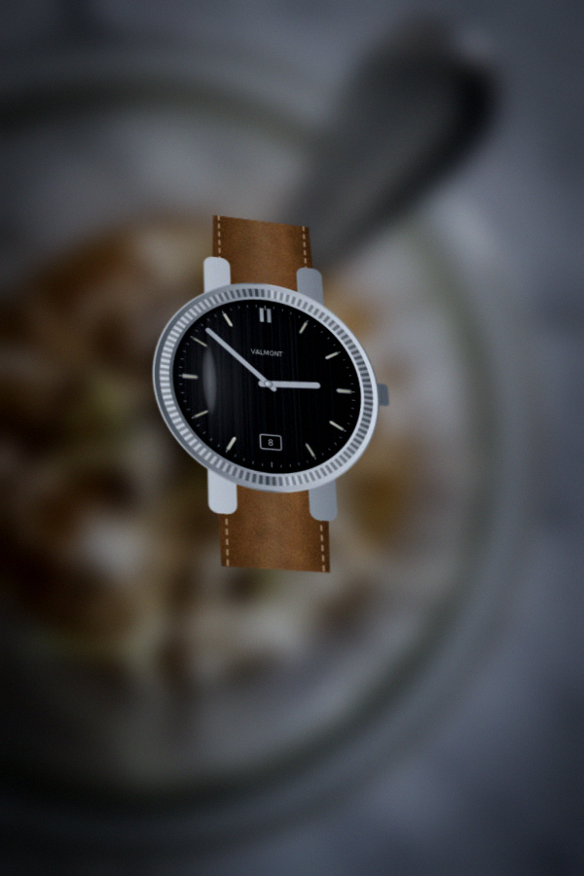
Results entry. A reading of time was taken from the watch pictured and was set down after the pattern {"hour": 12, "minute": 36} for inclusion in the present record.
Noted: {"hour": 2, "minute": 52}
